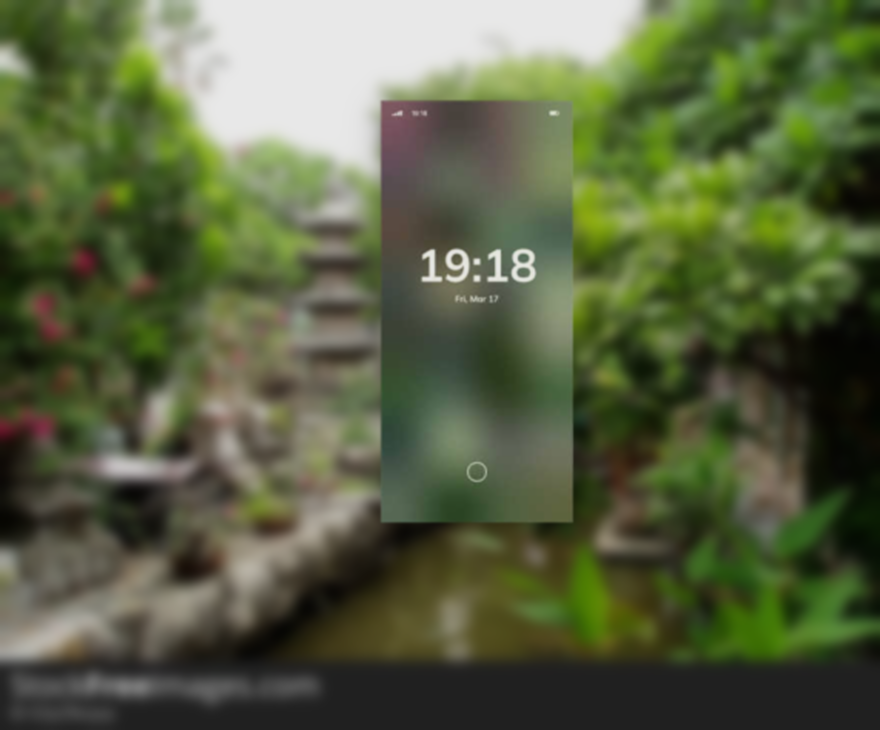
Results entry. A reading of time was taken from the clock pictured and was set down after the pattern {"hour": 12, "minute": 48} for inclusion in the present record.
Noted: {"hour": 19, "minute": 18}
